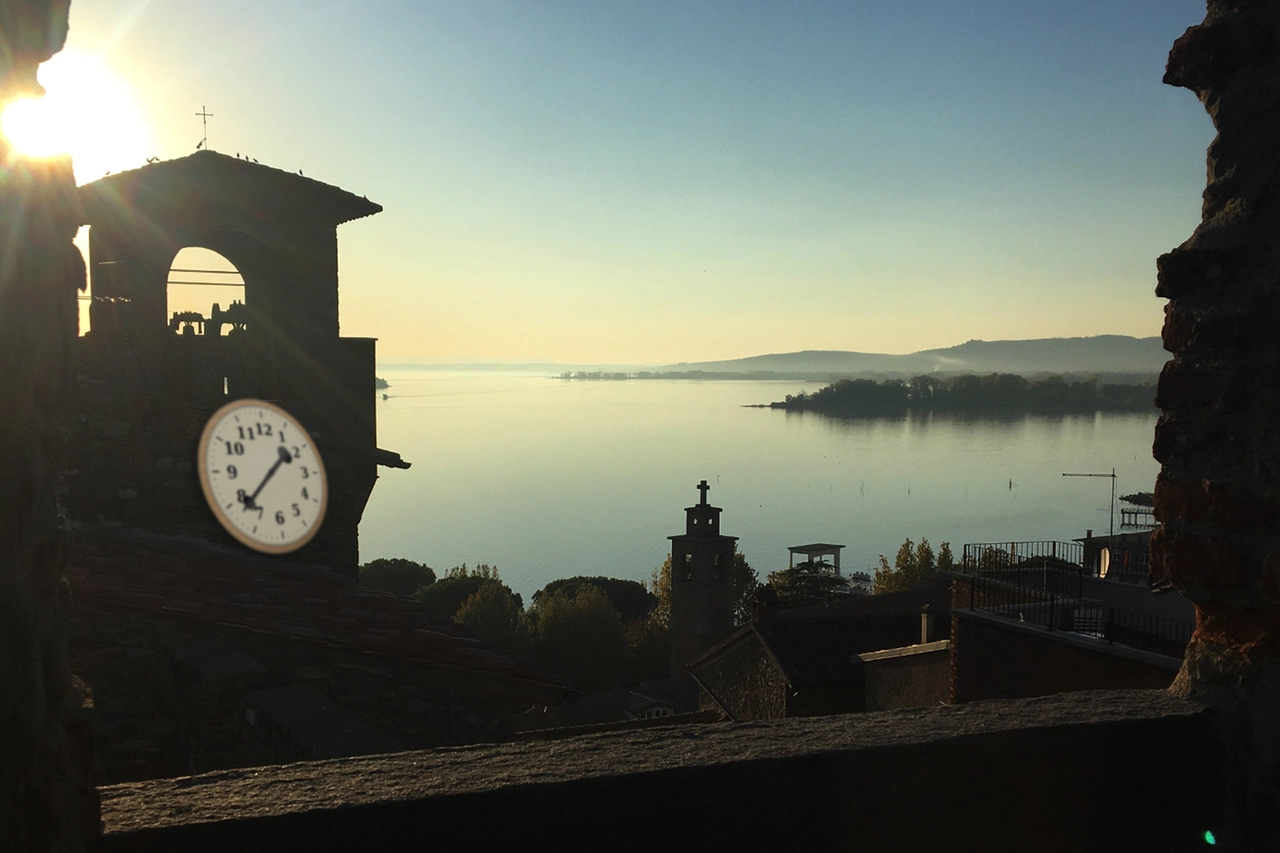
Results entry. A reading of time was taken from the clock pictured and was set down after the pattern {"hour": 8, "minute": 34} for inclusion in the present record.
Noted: {"hour": 1, "minute": 38}
